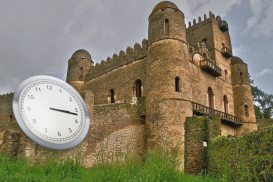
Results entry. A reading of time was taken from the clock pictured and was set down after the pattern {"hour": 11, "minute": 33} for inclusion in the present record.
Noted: {"hour": 3, "minute": 17}
